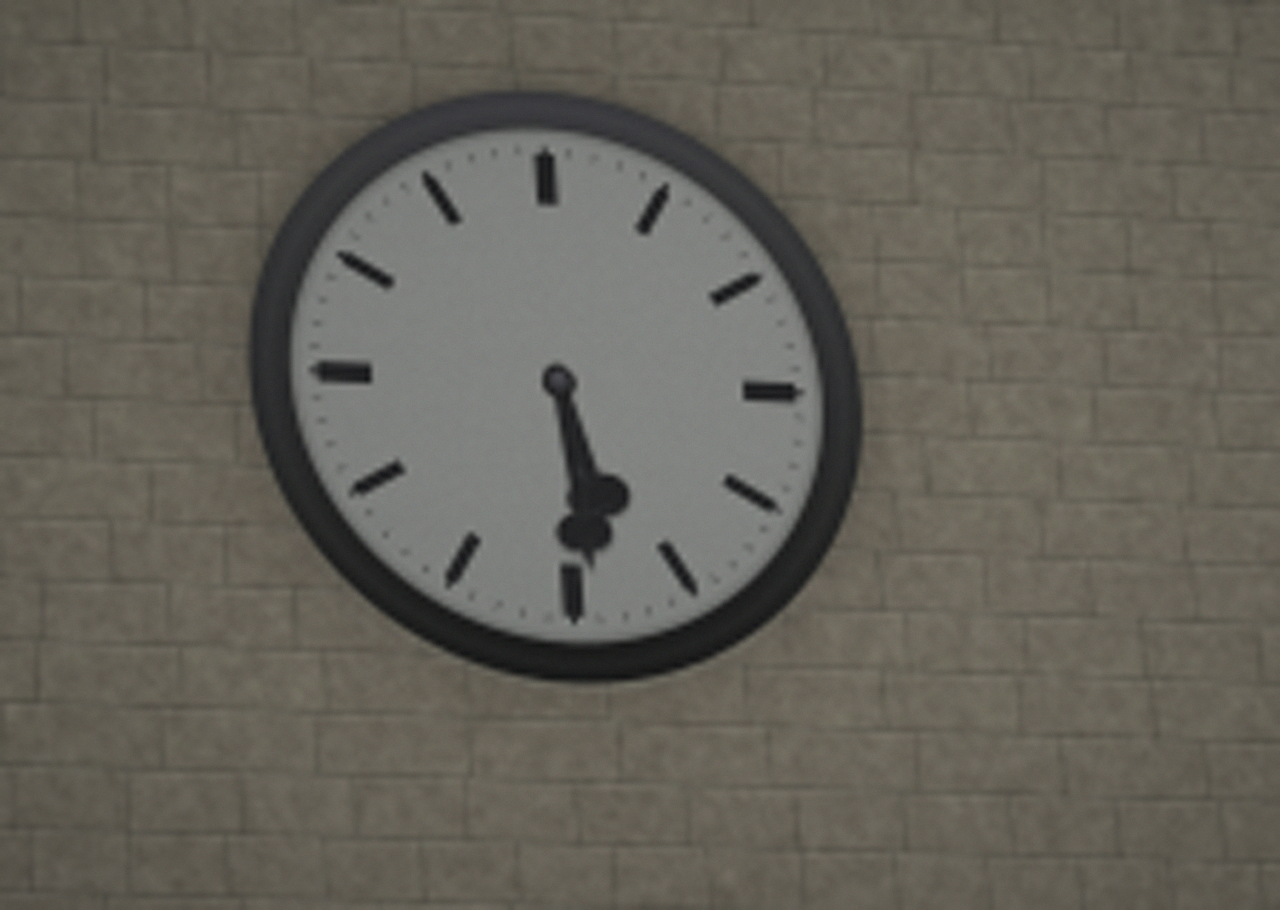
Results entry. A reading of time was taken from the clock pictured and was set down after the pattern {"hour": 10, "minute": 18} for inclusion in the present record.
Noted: {"hour": 5, "minute": 29}
